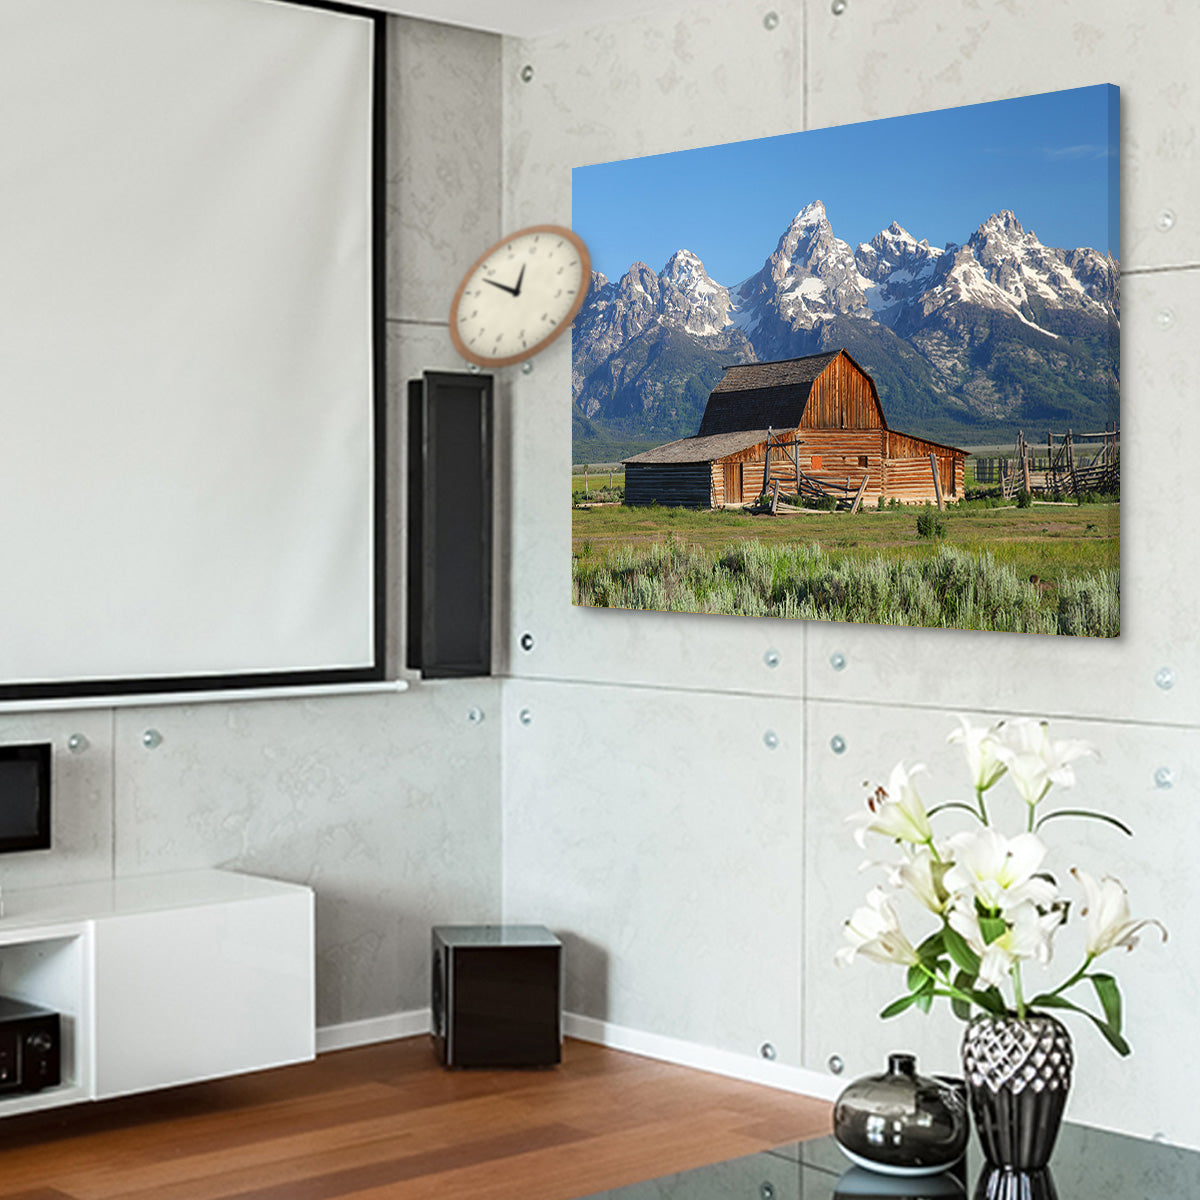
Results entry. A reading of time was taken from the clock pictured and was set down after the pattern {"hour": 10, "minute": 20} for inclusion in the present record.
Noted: {"hour": 11, "minute": 48}
